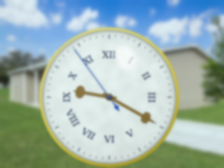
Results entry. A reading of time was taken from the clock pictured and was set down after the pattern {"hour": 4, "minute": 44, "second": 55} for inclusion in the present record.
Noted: {"hour": 9, "minute": 19, "second": 54}
